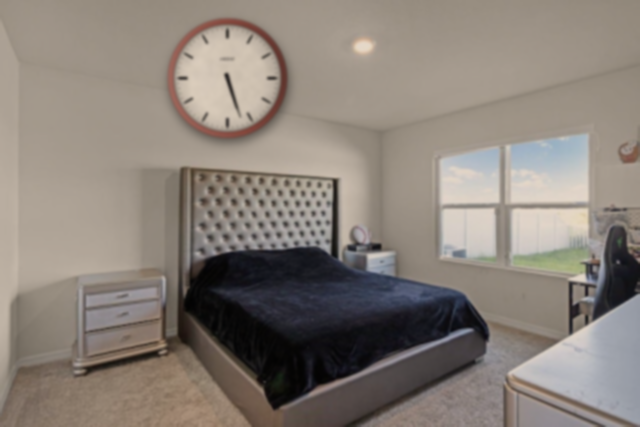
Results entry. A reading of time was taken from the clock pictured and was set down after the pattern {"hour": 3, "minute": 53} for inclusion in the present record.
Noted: {"hour": 5, "minute": 27}
